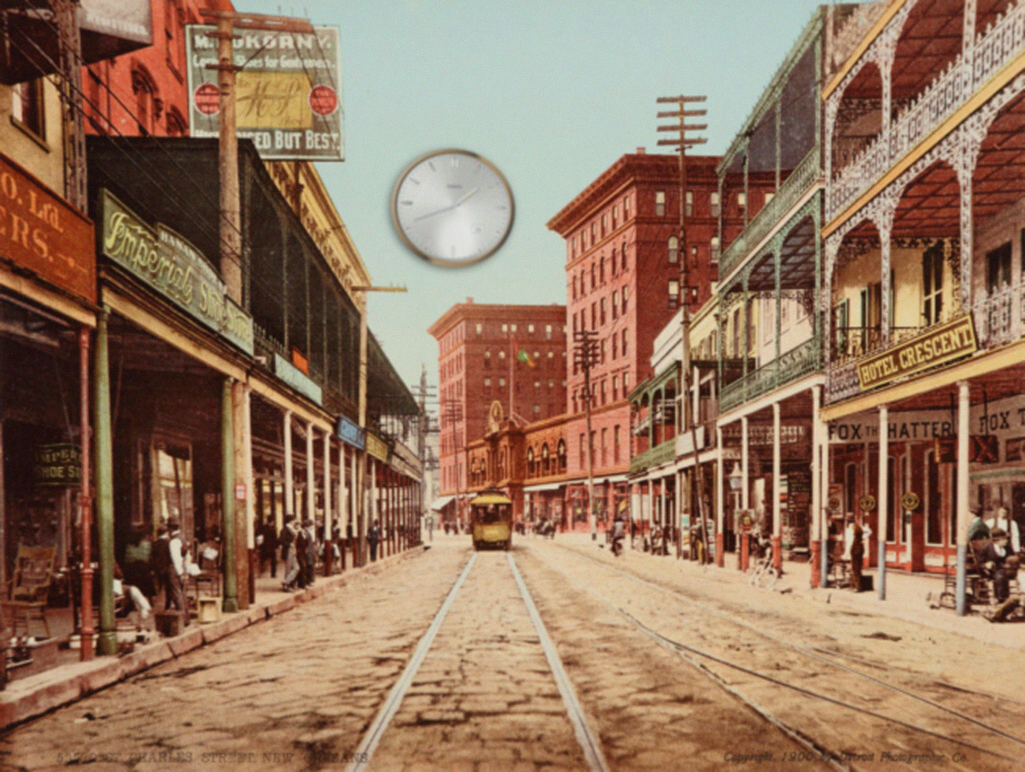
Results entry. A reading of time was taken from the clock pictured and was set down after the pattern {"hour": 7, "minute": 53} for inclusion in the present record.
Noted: {"hour": 1, "minute": 41}
